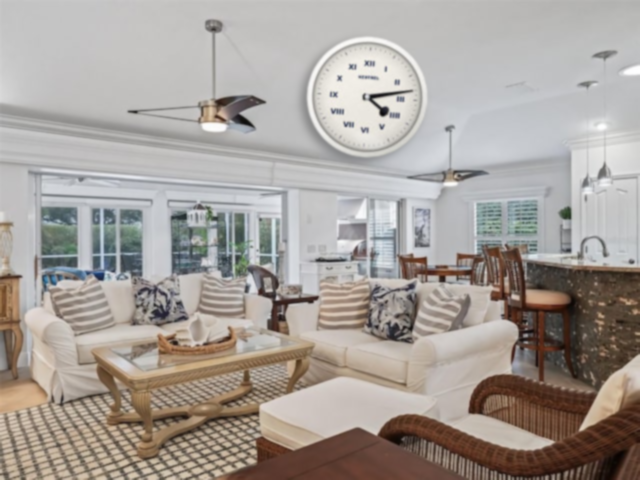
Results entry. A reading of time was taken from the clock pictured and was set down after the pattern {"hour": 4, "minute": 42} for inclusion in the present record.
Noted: {"hour": 4, "minute": 13}
